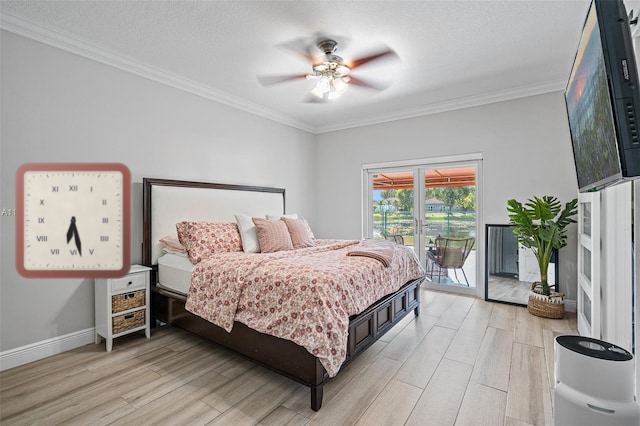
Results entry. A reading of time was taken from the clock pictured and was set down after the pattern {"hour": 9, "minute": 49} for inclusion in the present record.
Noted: {"hour": 6, "minute": 28}
